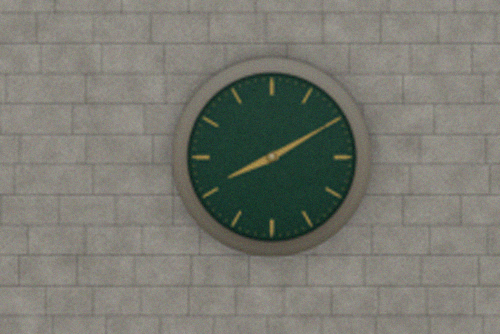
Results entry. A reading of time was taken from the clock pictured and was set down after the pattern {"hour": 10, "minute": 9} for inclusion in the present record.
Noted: {"hour": 8, "minute": 10}
